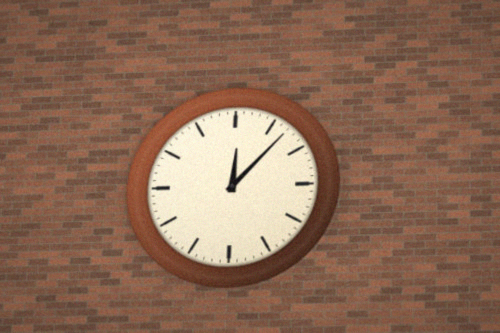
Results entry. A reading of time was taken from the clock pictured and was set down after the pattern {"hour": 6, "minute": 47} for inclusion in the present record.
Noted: {"hour": 12, "minute": 7}
